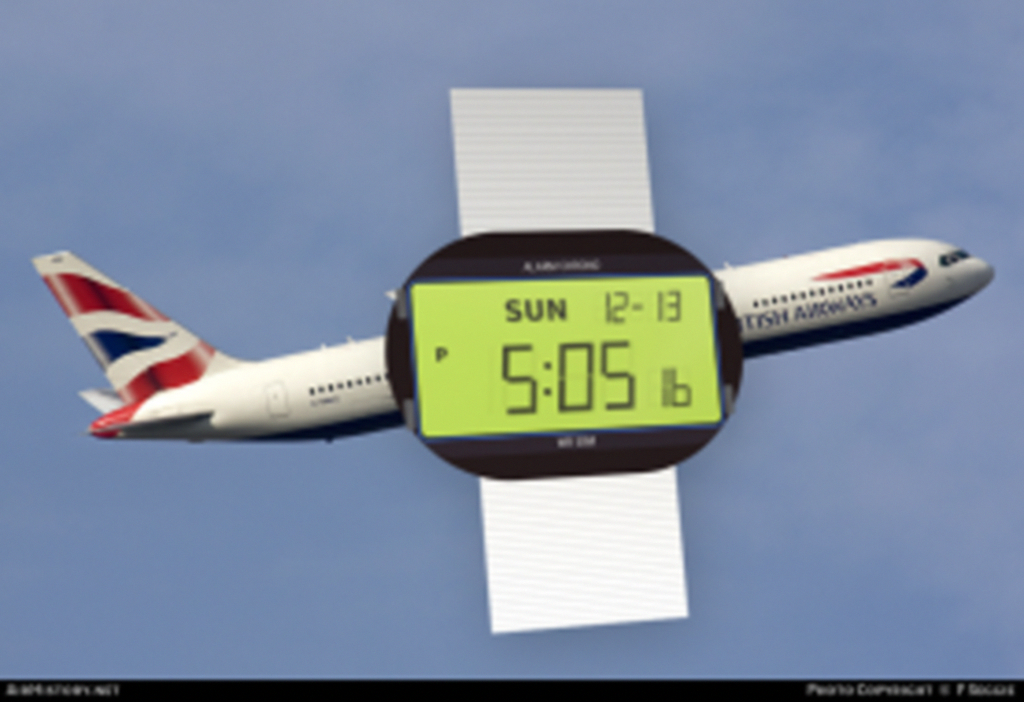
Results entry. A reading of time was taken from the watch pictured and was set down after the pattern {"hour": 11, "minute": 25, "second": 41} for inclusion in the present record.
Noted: {"hour": 5, "minute": 5, "second": 16}
